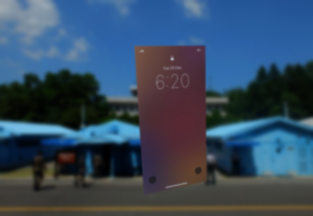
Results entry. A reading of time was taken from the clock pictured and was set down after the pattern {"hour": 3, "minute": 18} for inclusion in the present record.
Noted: {"hour": 6, "minute": 20}
